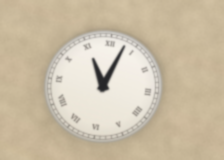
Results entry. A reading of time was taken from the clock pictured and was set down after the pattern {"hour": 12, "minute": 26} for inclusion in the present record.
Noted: {"hour": 11, "minute": 3}
